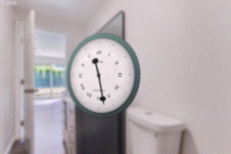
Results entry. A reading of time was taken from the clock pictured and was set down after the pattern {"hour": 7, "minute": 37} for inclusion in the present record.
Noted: {"hour": 11, "minute": 28}
